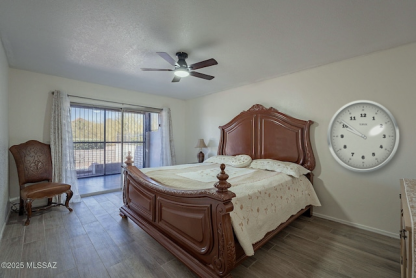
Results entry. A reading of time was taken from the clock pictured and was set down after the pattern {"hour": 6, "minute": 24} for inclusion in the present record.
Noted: {"hour": 9, "minute": 51}
